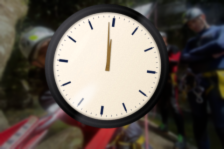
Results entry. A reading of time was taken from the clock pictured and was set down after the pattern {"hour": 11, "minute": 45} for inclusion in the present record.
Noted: {"hour": 11, "minute": 59}
